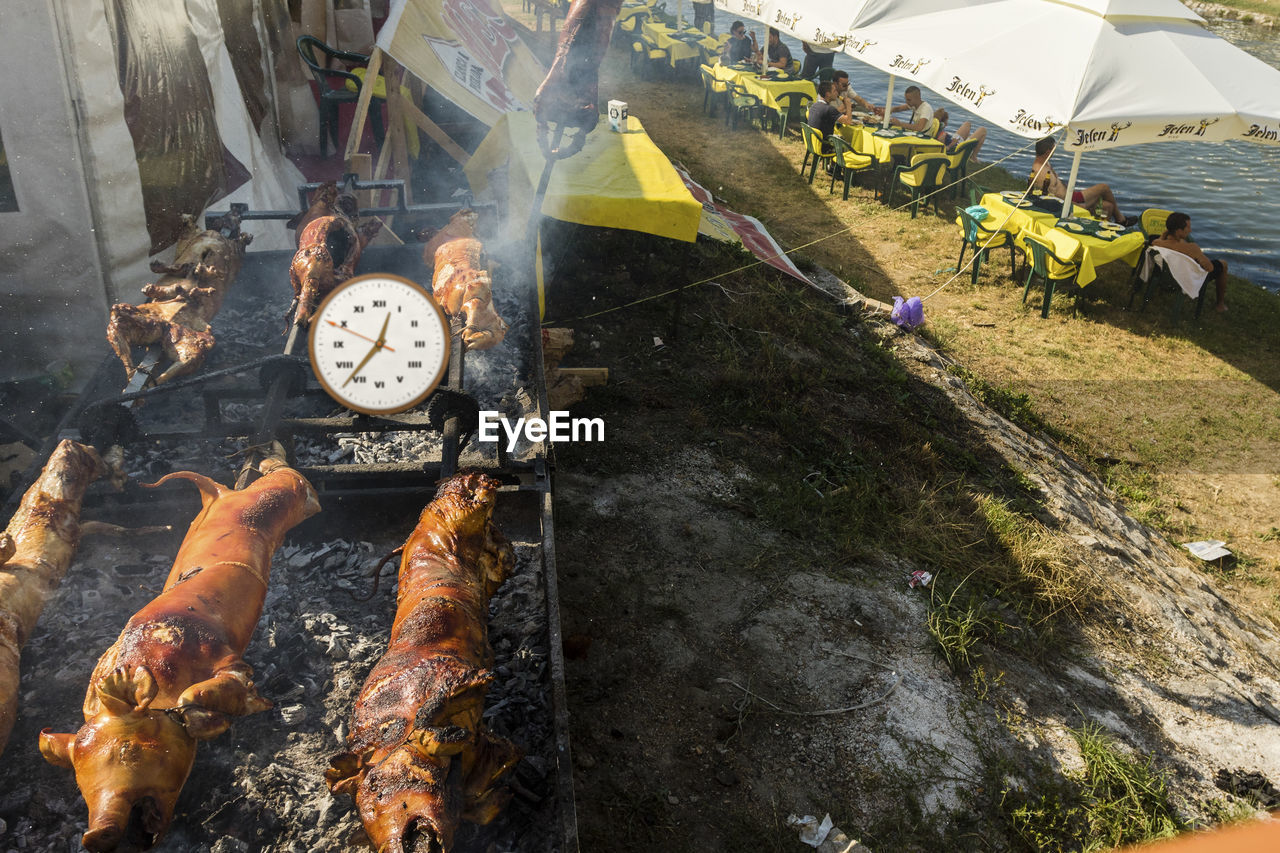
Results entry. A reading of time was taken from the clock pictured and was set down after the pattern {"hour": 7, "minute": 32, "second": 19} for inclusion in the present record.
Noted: {"hour": 12, "minute": 36, "second": 49}
